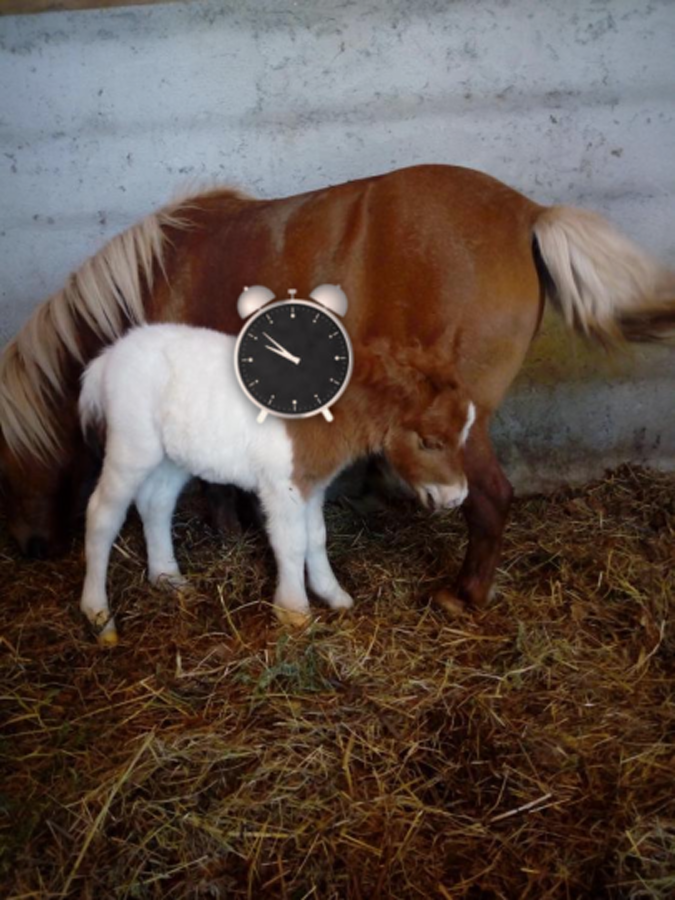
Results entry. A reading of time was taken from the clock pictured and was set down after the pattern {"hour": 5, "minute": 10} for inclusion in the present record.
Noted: {"hour": 9, "minute": 52}
